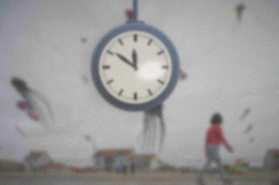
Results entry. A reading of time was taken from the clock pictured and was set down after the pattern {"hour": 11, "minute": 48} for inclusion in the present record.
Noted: {"hour": 11, "minute": 51}
